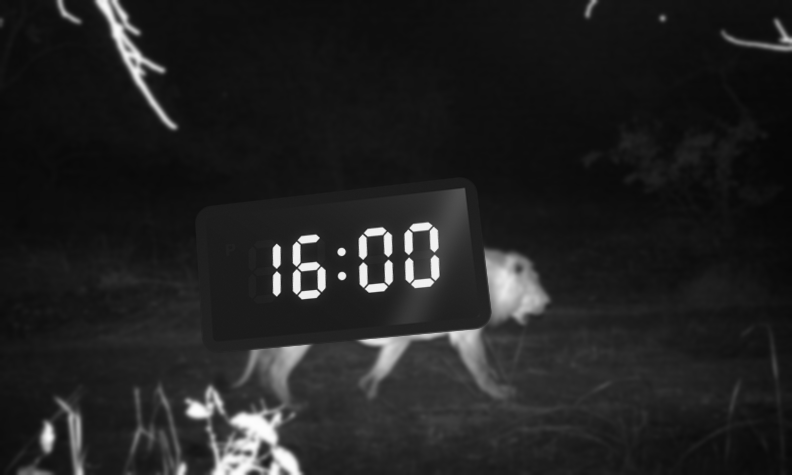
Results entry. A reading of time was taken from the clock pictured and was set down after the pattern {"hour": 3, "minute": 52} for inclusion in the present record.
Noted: {"hour": 16, "minute": 0}
